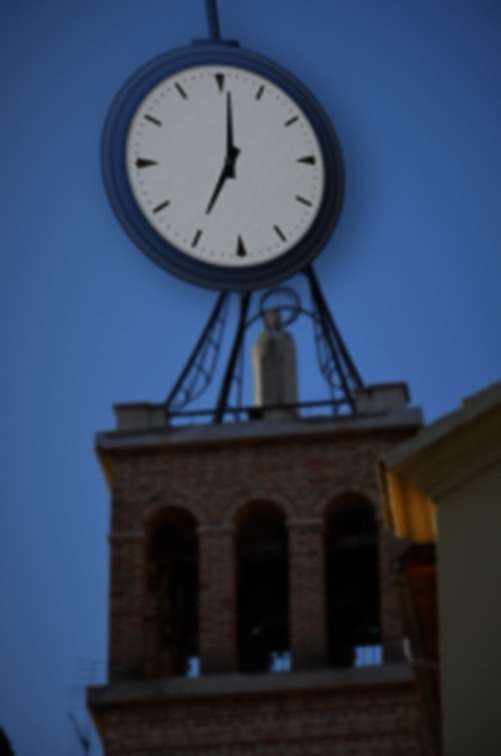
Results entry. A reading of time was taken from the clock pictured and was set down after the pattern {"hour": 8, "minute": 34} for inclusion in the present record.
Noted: {"hour": 7, "minute": 1}
